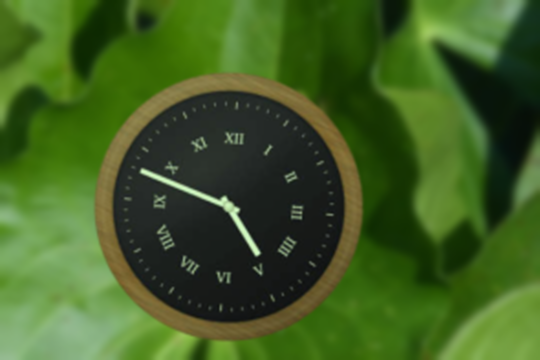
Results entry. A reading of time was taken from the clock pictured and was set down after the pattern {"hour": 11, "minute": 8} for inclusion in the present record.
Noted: {"hour": 4, "minute": 48}
